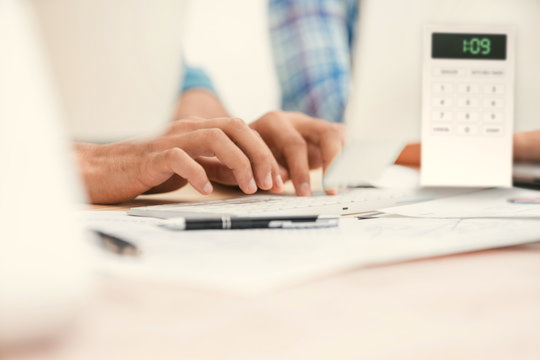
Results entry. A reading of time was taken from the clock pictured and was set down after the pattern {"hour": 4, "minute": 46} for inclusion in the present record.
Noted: {"hour": 1, "minute": 9}
